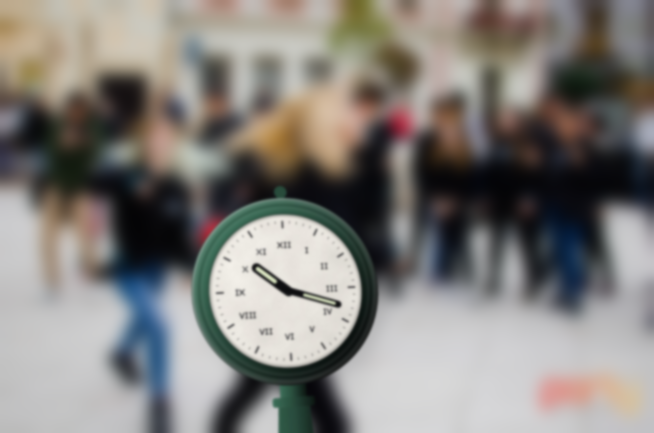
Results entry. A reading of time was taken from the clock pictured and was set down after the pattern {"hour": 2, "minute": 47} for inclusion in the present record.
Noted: {"hour": 10, "minute": 18}
